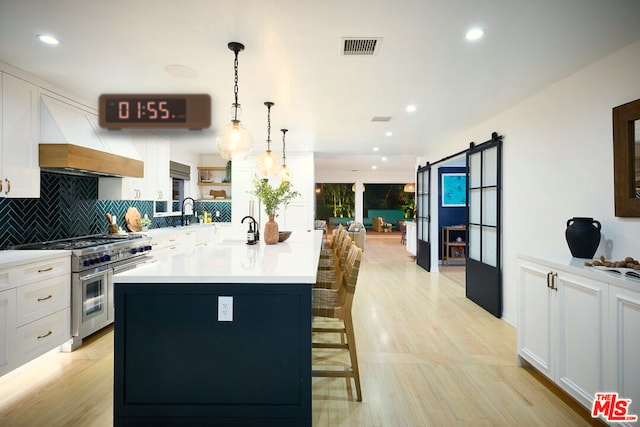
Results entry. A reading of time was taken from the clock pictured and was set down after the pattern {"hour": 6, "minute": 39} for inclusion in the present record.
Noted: {"hour": 1, "minute": 55}
